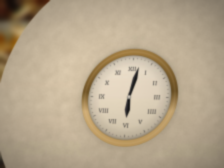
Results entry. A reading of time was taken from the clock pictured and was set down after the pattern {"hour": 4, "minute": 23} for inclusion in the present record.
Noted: {"hour": 6, "minute": 2}
